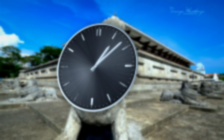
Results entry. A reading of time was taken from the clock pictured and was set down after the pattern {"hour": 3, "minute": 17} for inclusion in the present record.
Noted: {"hour": 1, "minute": 8}
